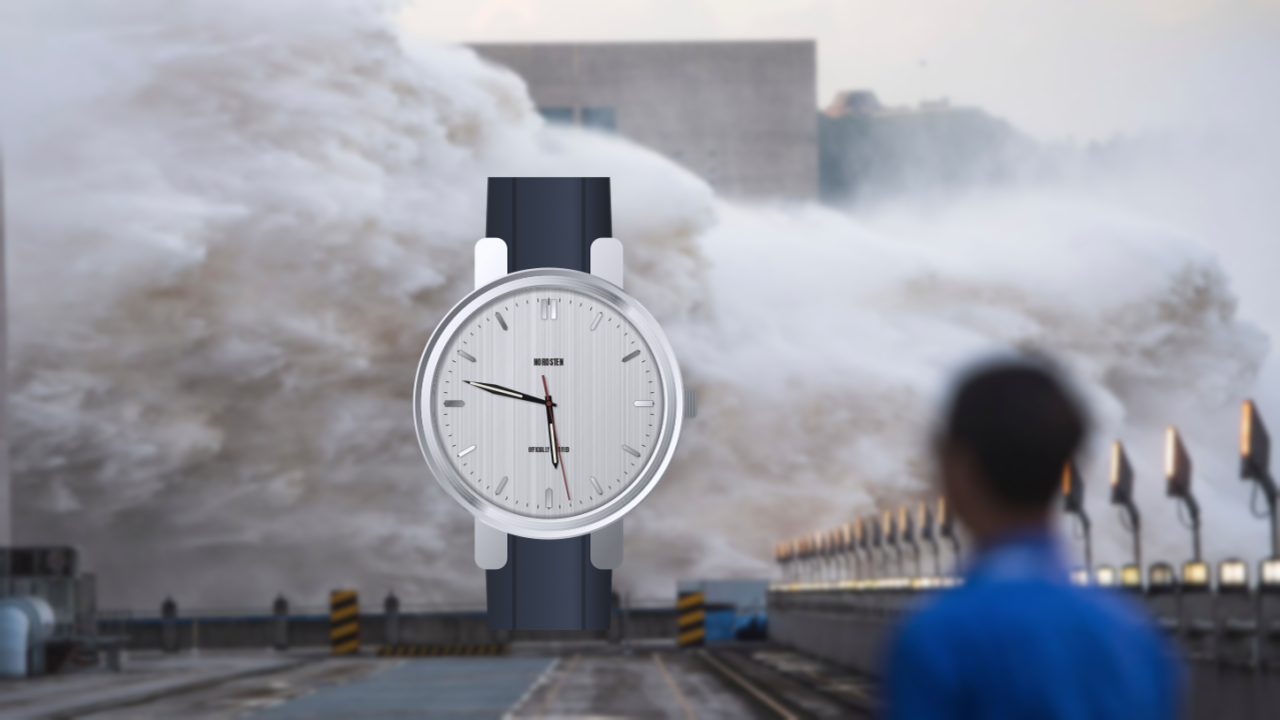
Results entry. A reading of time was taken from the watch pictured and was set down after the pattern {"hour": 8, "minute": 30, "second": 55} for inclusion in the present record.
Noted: {"hour": 5, "minute": 47, "second": 28}
